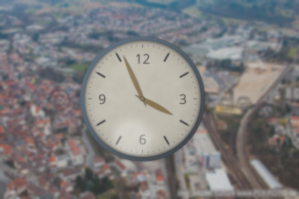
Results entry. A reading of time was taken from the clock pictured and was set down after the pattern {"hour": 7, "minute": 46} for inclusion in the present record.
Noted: {"hour": 3, "minute": 56}
